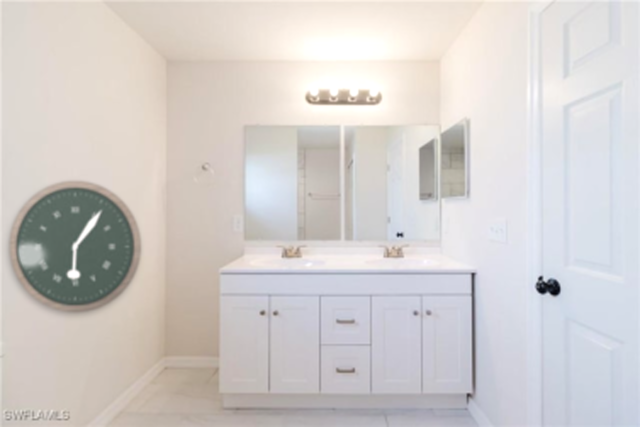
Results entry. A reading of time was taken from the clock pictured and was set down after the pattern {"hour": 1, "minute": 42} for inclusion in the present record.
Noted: {"hour": 6, "minute": 6}
